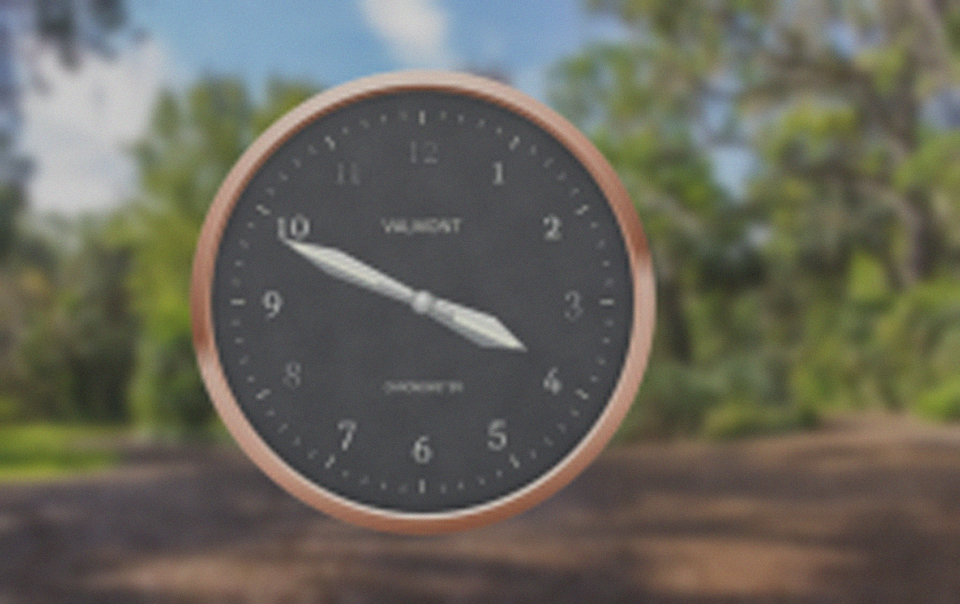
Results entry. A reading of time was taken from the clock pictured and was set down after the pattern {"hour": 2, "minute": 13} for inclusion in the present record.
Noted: {"hour": 3, "minute": 49}
